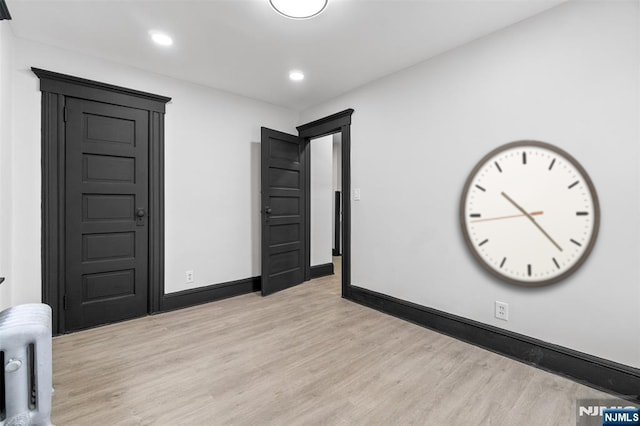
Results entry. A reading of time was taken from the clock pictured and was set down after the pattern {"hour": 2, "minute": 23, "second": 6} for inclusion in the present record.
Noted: {"hour": 10, "minute": 22, "second": 44}
